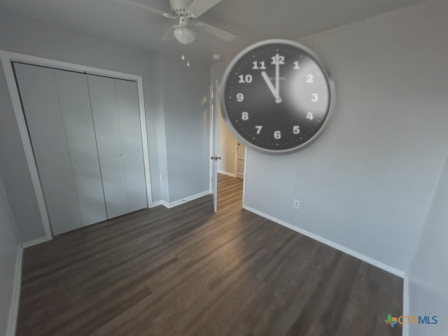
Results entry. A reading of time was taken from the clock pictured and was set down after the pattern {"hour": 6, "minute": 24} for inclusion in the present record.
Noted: {"hour": 11, "minute": 0}
